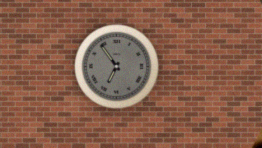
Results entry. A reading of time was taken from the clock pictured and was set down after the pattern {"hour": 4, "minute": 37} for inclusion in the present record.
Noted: {"hour": 6, "minute": 54}
